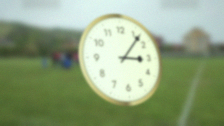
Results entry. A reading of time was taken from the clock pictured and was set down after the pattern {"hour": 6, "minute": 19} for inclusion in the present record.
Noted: {"hour": 3, "minute": 7}
